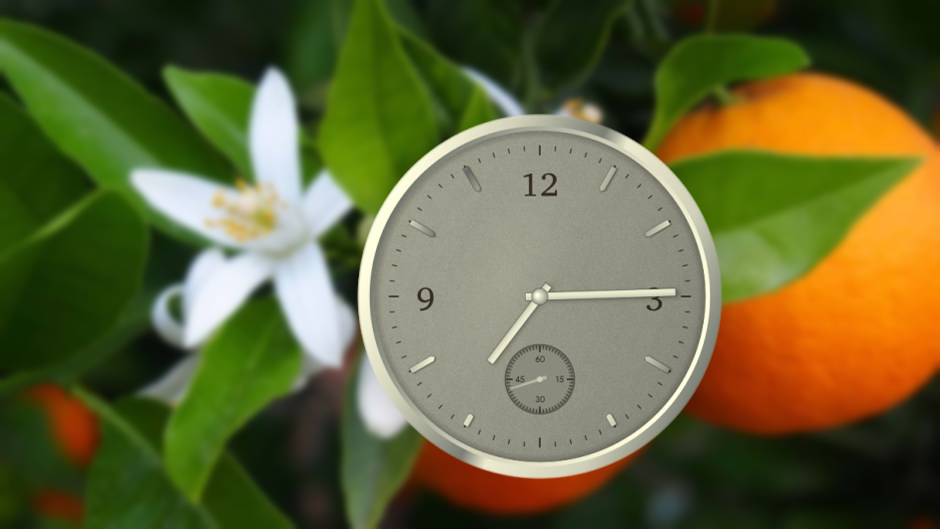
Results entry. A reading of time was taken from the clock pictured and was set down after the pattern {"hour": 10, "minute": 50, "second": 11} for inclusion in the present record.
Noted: {"hour": 7, "minute": 14, "second": 42}
